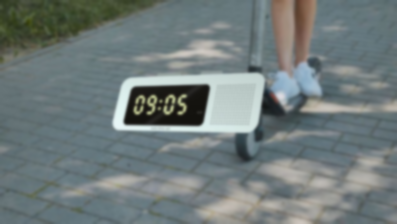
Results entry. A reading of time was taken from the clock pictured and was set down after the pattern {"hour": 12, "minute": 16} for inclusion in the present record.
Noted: {"hour": 9, "minute": 5}
